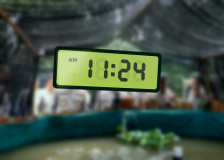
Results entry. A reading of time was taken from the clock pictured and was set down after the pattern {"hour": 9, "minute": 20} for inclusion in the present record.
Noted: {"hour": 11, "minute": 24}
